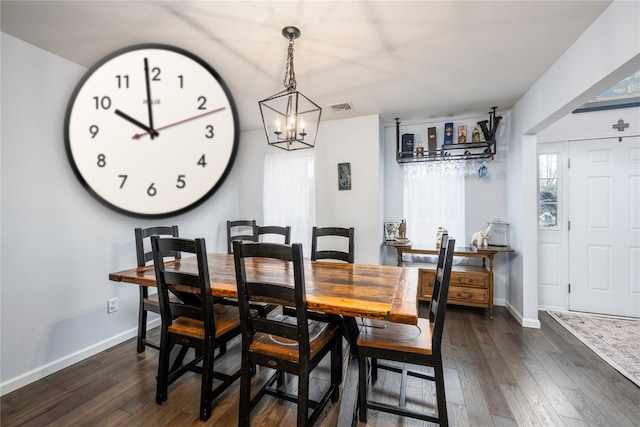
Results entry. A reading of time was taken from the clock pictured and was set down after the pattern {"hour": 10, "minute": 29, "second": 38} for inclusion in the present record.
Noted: {"hour": 9, "minute": 59, "second": 12}
